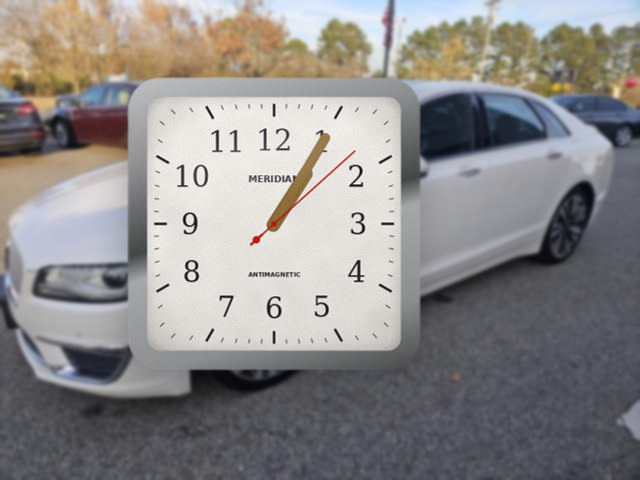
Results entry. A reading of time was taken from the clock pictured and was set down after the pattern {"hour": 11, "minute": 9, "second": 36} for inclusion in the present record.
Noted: {"hour": 1, "minute": 5, "second": 8}
